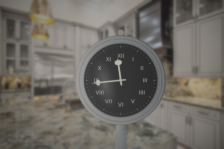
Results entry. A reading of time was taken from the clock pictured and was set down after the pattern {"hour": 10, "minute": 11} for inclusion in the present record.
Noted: {"hour": 11, "minute": 44}
